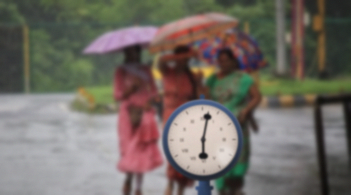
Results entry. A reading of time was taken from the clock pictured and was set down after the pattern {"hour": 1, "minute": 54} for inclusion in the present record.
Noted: {"hour": 6, "minute": 2}
